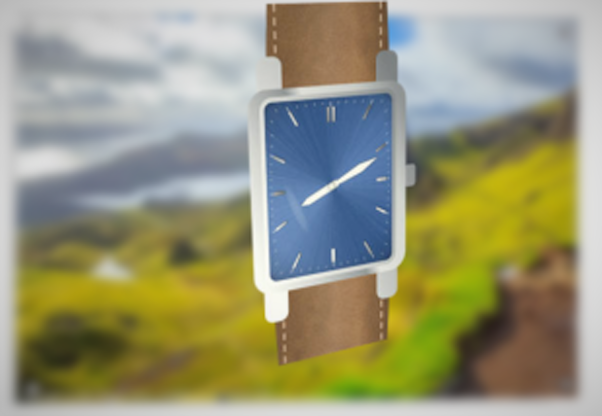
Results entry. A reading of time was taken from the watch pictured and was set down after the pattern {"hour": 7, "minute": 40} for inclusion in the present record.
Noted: {"hour": 8, "minute": 11}
